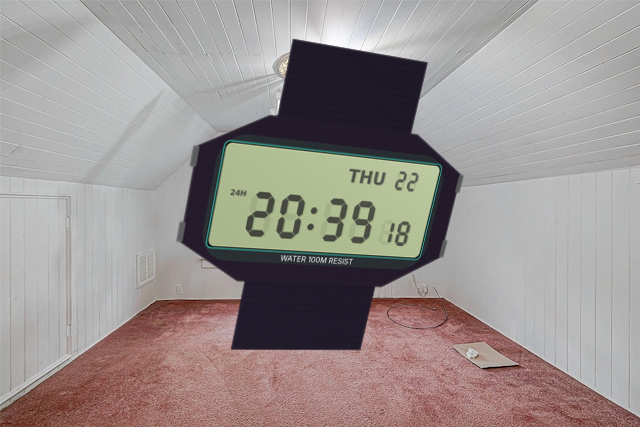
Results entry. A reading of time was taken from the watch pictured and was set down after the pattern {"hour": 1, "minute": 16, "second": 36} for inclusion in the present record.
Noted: {"hour": 20, "minute": 39, "second": 18}
